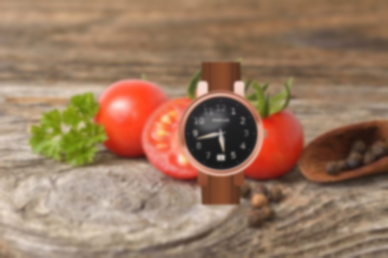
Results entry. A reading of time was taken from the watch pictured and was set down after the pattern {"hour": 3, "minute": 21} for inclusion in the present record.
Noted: {"hour": 5, "minute": 43}
